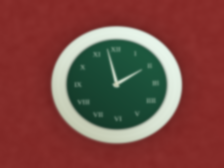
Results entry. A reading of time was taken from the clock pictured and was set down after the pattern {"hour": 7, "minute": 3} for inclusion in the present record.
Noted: {"hour": 1, "minute": 58}
